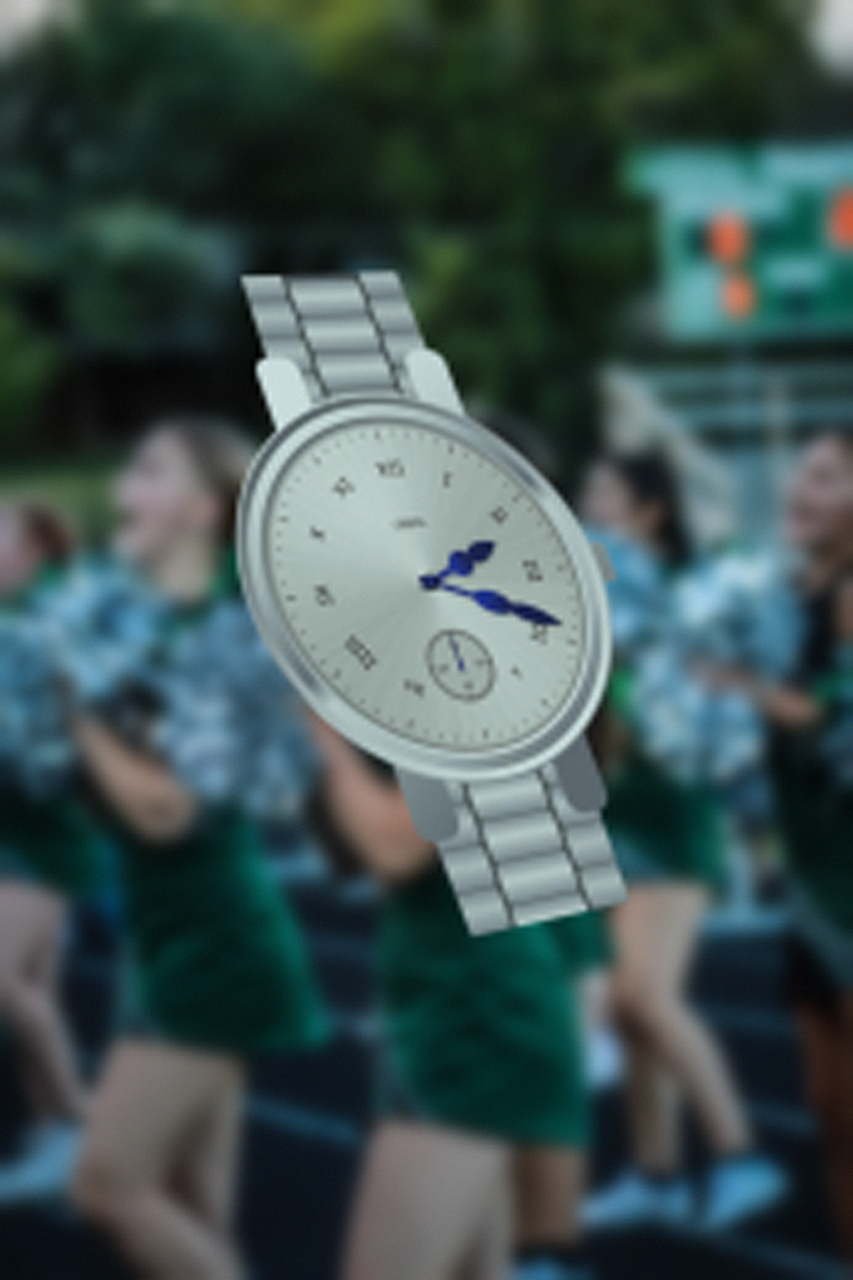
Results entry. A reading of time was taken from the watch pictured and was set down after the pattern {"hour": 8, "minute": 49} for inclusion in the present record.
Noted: {"hour": 2, "minute": 19}
